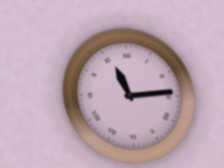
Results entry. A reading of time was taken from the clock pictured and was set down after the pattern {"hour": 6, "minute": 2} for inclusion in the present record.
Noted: {"hour": 11, "minute": 14}
